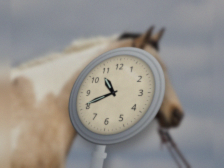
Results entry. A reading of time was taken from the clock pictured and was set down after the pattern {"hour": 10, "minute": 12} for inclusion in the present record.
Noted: {"hour": 10, "minute": 41}
